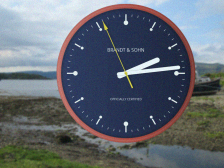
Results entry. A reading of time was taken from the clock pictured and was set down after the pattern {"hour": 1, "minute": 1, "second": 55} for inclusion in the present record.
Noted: {"hour": 2, "minute": 13, "second": 56}
